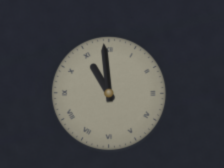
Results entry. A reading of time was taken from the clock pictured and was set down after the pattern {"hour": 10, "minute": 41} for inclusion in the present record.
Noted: {"hour": 10, "minute": 59}
